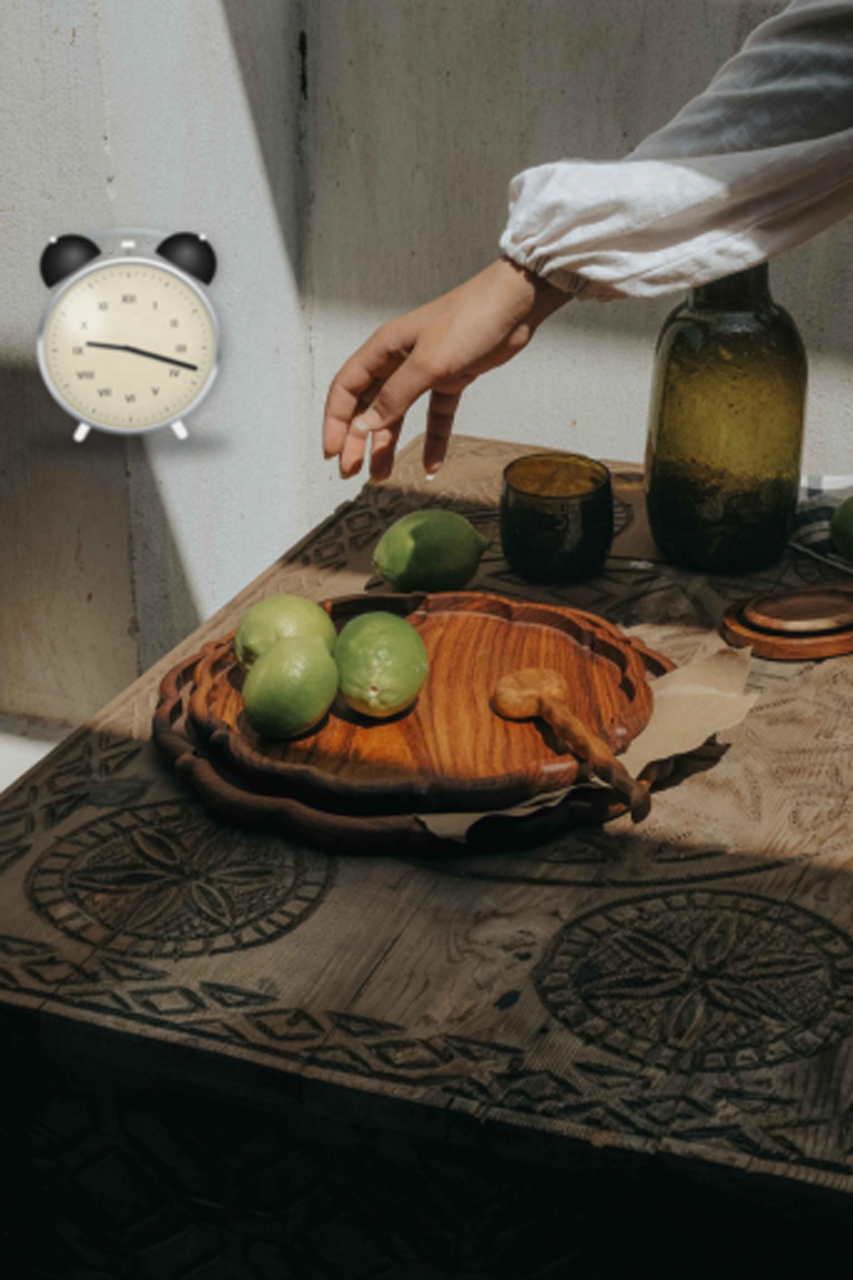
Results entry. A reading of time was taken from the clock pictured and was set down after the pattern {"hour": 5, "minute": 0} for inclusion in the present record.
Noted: {"hour": 9, "minute": 18}
